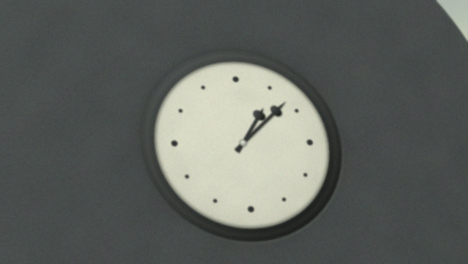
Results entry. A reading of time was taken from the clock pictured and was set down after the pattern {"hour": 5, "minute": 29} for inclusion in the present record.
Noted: {"hour": 1, "minute": 8}
